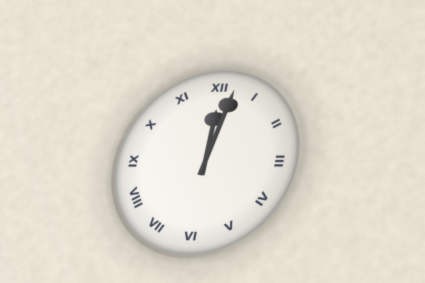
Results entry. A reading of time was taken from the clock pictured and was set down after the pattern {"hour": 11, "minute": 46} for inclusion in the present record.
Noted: {"hour": 12, "minute": 2}
